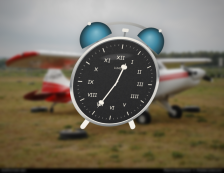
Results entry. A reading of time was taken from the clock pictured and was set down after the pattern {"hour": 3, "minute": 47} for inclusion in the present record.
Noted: {"hour": 12, "minute": 35}
